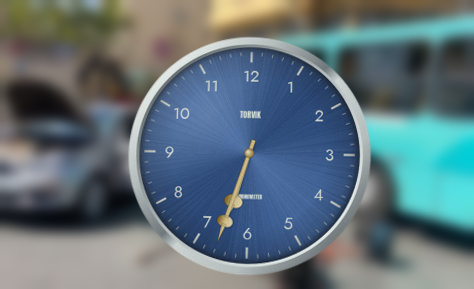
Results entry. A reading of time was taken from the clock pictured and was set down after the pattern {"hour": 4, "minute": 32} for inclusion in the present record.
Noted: {"hour": 6, "minute": 33}
